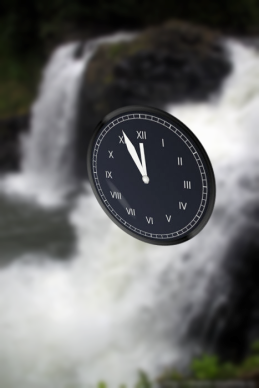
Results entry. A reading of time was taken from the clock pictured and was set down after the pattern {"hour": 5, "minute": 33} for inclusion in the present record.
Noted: {"hour": 11, "minute": 56}
